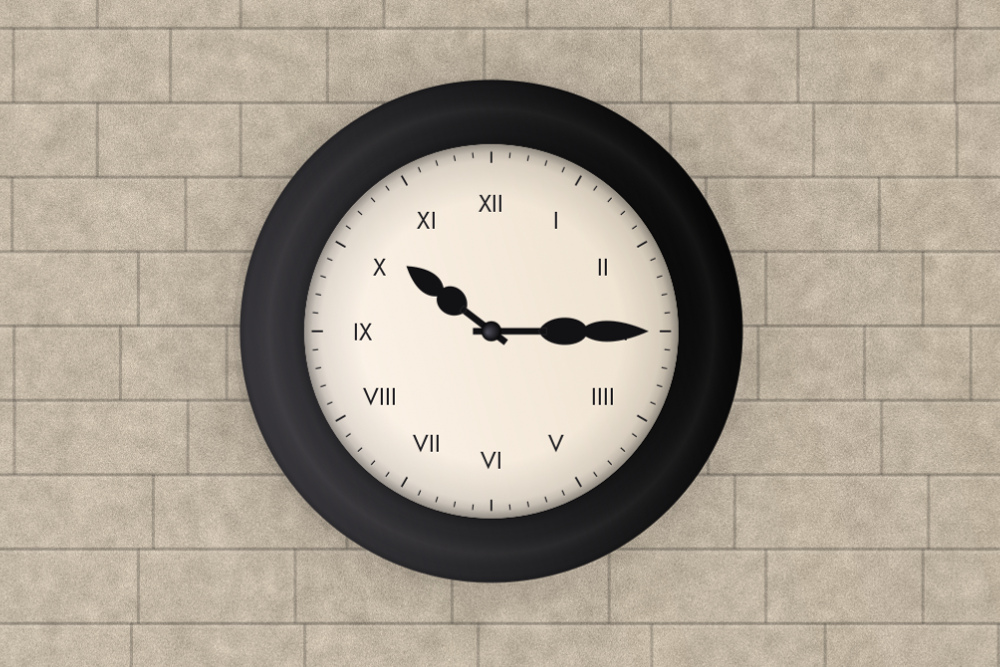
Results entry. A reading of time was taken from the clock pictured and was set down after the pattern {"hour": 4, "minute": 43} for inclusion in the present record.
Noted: {"hour": 10, "minute": 15}
